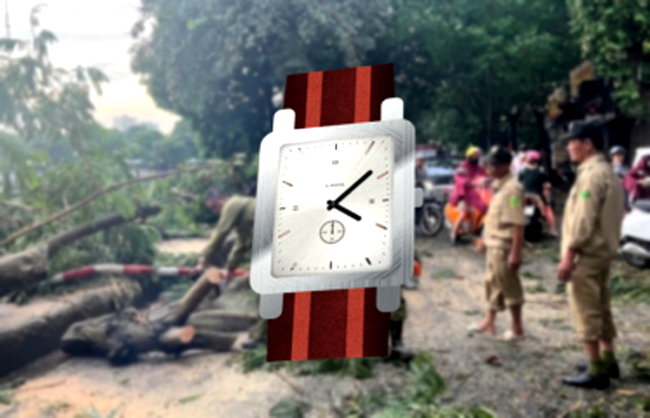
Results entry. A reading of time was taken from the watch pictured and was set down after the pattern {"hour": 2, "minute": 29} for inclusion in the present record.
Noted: {"hour": 4, "minute": 8}
